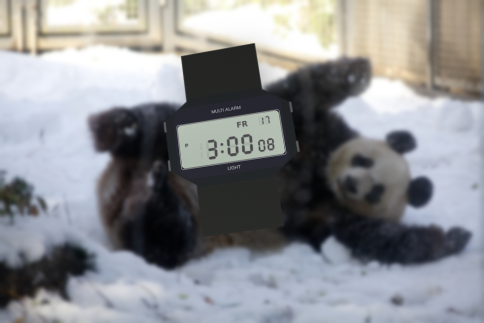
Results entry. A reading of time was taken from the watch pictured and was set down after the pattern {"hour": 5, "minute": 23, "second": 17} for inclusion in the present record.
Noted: {"hour": 3, "minute": 0, "second": 8}
